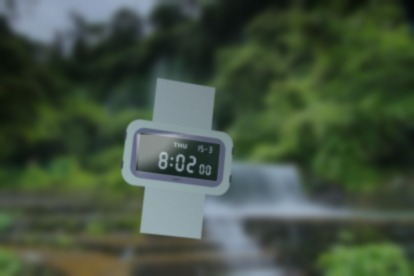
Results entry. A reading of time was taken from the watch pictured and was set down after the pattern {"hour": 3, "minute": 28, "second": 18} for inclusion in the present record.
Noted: {"hour": 8, "minute": 2, "second": 0}
